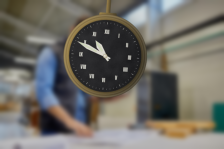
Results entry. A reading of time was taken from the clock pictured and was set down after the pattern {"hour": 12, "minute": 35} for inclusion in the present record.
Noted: {"hour": 10, "minute": 49}
